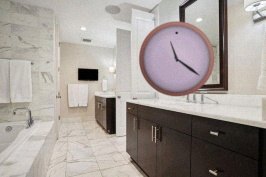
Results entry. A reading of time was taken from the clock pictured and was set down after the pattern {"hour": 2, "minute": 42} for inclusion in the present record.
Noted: {"hour": 11, "minute": 21}
